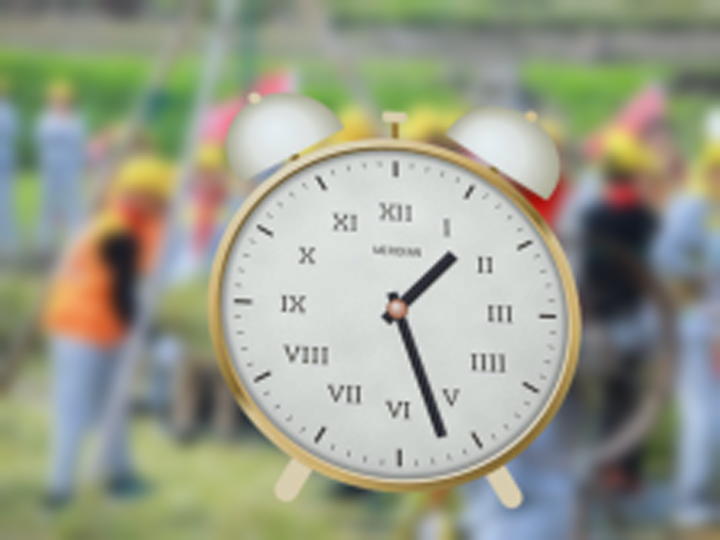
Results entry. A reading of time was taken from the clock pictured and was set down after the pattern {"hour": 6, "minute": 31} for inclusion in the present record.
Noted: {"hour": 1, "minute": 27}
